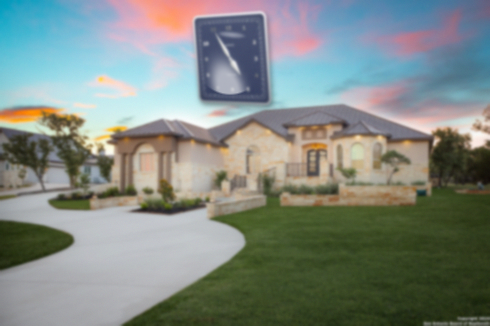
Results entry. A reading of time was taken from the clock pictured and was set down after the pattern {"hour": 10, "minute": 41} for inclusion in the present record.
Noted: {"hour": 4, "minute": 55}
